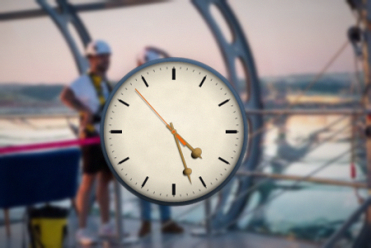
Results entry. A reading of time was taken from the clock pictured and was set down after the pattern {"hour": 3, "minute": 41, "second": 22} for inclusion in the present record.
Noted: {"hour": 4, "minute": 26, "second": 53}
